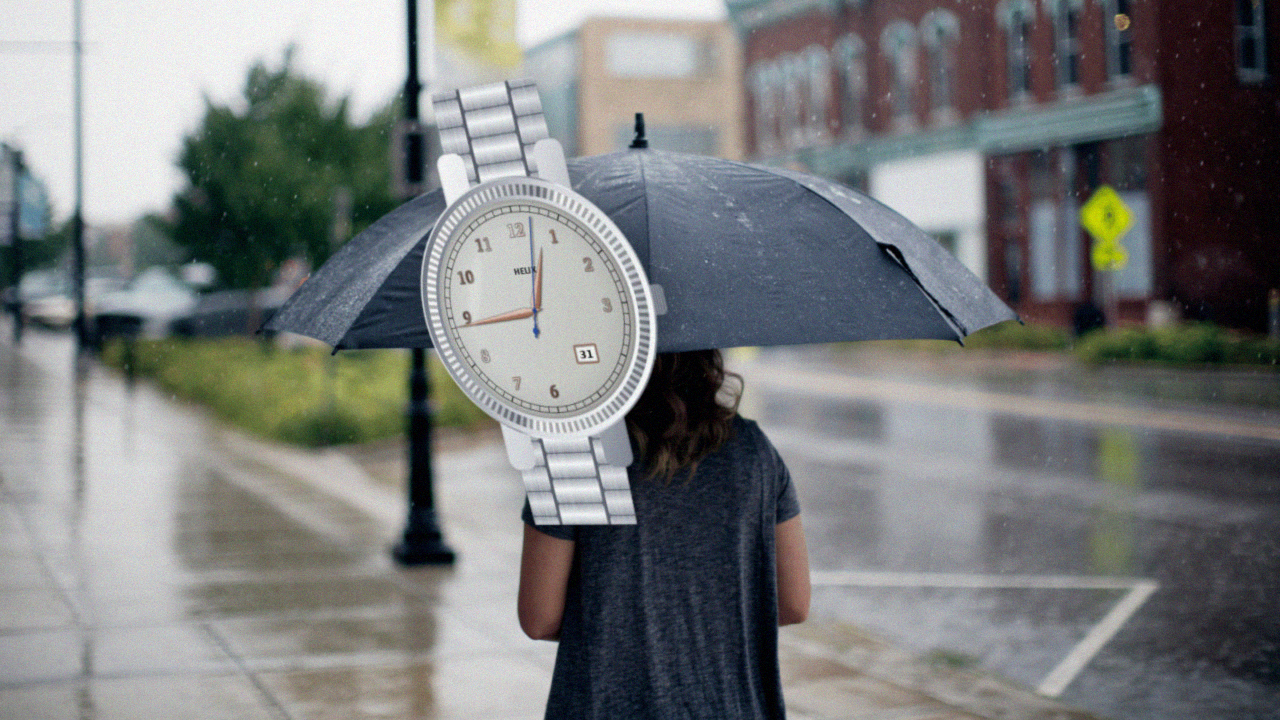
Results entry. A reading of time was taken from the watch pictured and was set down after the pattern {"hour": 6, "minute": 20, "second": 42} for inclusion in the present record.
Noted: {"hour": 12, "minute": 44, "second": 2}
